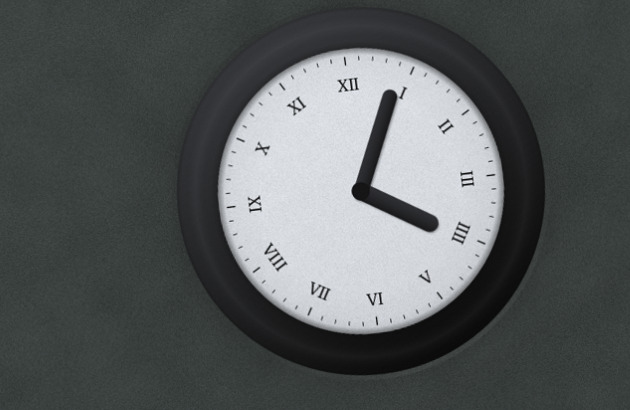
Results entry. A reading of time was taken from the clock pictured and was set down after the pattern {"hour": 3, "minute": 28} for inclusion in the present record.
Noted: {"hour": 4, "minute": 4}
